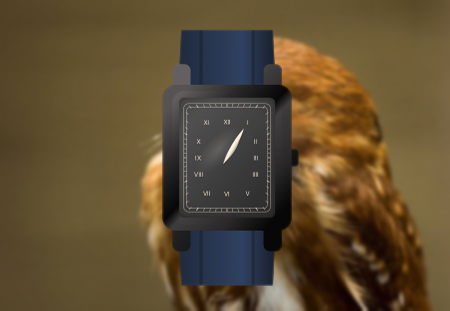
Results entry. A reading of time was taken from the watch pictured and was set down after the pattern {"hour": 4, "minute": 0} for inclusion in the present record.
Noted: {"hour": 1, "minute": 5}
